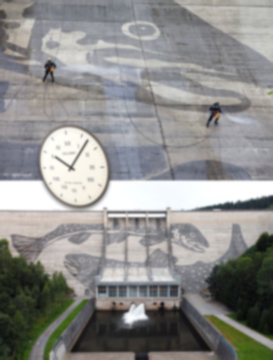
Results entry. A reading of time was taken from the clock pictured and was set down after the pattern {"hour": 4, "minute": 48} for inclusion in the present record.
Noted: {"hour": 10, "minute": 7}
